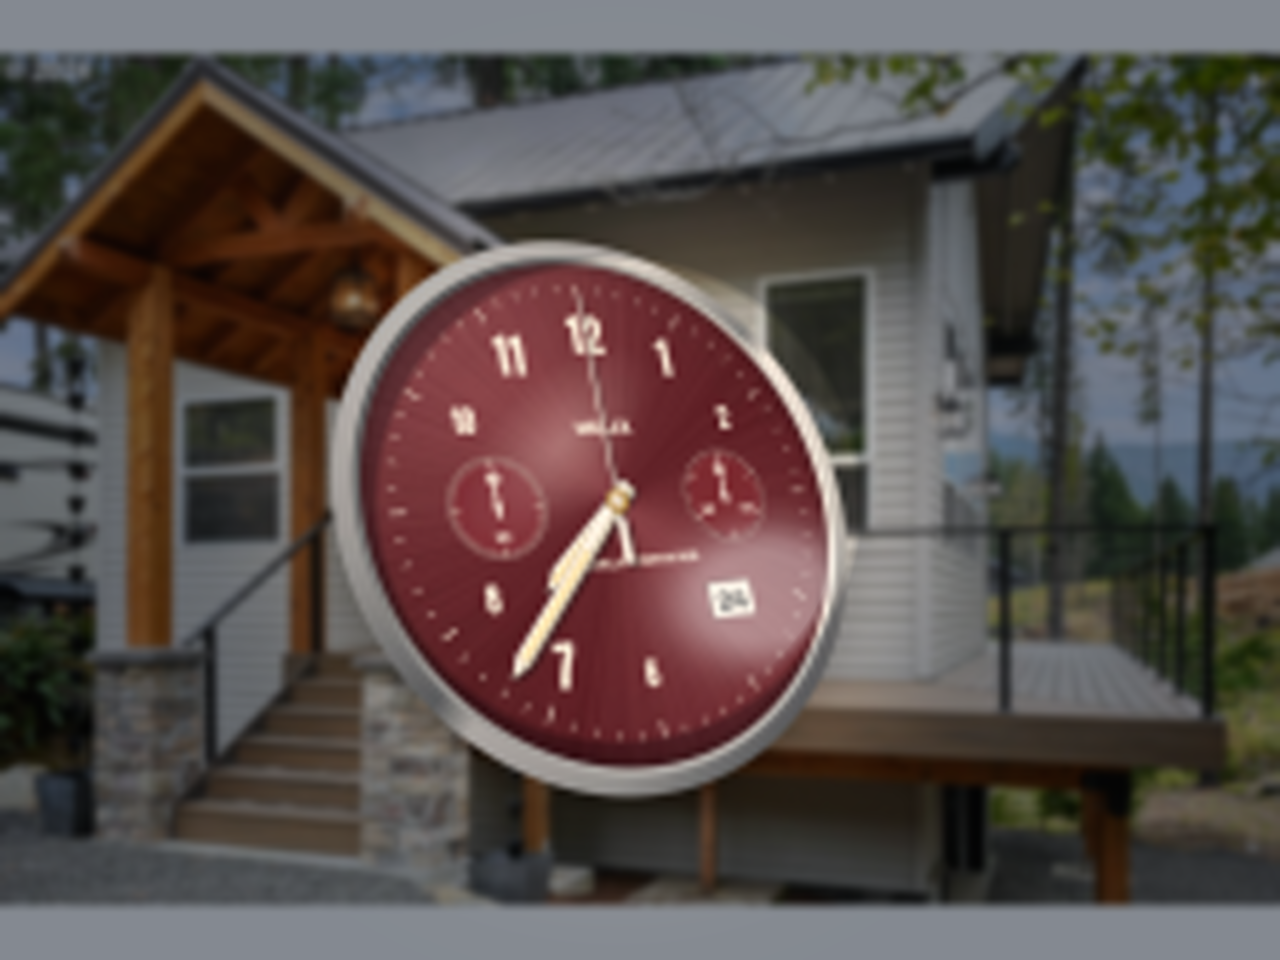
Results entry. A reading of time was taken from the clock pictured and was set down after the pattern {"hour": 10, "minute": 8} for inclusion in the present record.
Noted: {"hour": 7, "minute": 37}
